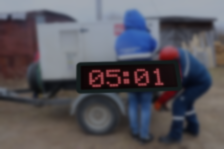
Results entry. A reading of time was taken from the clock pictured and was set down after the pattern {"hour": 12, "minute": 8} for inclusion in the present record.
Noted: {"hour": 5, "minute": 1}
